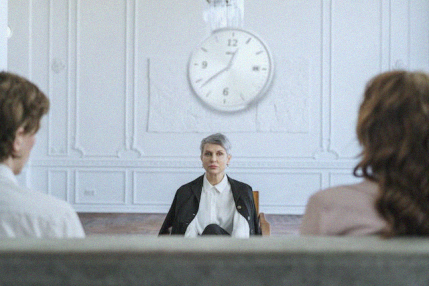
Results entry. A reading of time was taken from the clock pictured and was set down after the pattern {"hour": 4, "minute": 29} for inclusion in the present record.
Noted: {"hour": 12, "minute": 38}
